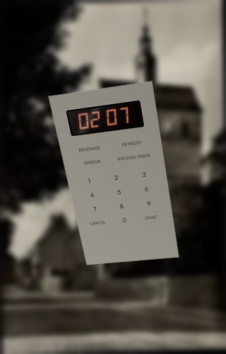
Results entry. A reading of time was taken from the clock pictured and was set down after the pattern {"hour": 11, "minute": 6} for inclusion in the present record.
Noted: {"hour": 2, "minute": 7}
